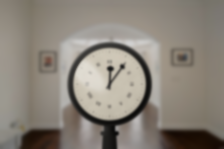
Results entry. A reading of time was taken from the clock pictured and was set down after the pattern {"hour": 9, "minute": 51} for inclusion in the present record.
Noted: {"hour": 12, "minute": 6}
